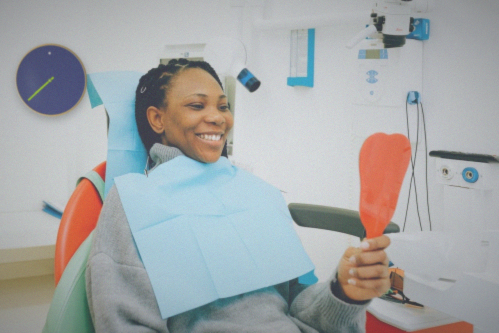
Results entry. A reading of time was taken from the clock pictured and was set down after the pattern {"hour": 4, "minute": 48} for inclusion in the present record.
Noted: {"hour": 7, "minute": 38}
